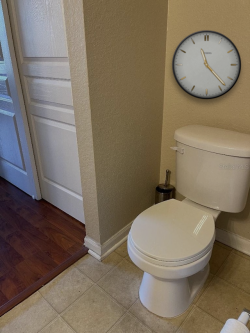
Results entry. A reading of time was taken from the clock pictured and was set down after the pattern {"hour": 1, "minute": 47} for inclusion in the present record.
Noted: {"hour": 11, "minute": 23}
